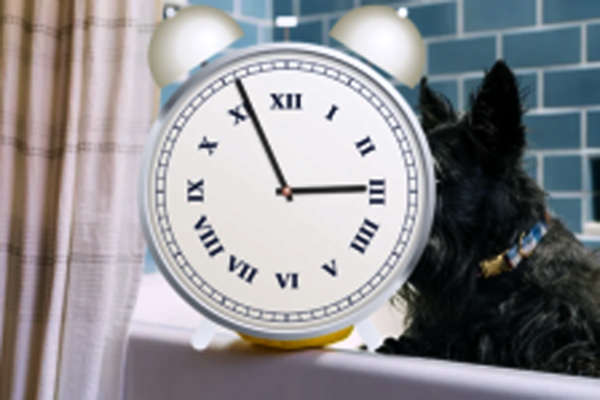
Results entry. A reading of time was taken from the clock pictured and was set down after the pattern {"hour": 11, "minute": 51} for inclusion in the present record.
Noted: {"hour": 2, "minute": 56}
